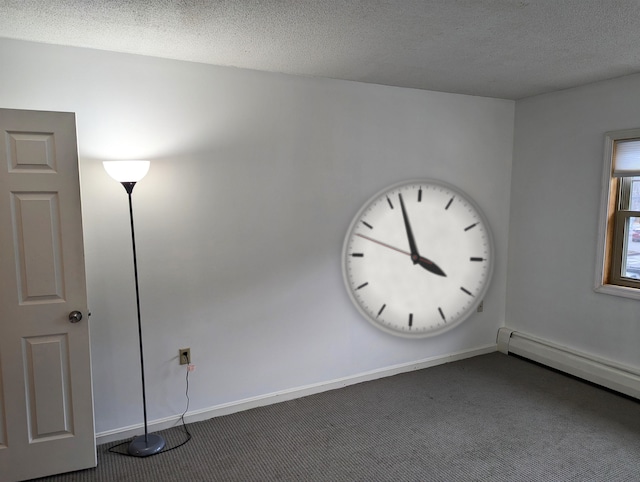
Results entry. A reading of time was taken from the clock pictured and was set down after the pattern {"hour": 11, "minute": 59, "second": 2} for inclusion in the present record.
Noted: {"hour": 3, "minute": 56, "second": 48}
